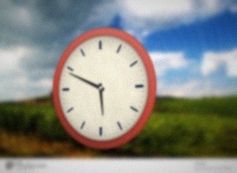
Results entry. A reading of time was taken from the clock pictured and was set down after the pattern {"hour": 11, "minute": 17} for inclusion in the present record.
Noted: {"hour": 5, "minute": 49}
